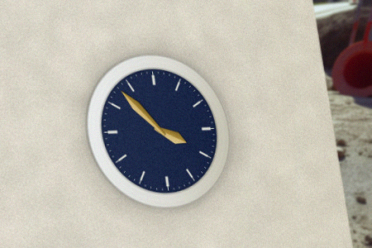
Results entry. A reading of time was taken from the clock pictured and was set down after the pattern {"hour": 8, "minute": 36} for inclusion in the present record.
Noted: {"hour": 3, "minute": 53}
